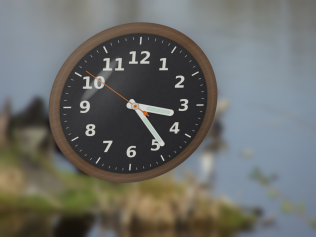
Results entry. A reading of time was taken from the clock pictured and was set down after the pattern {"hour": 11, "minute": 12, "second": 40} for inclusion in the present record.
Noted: {"hour": 3, "minute": 23, "second": 51}
